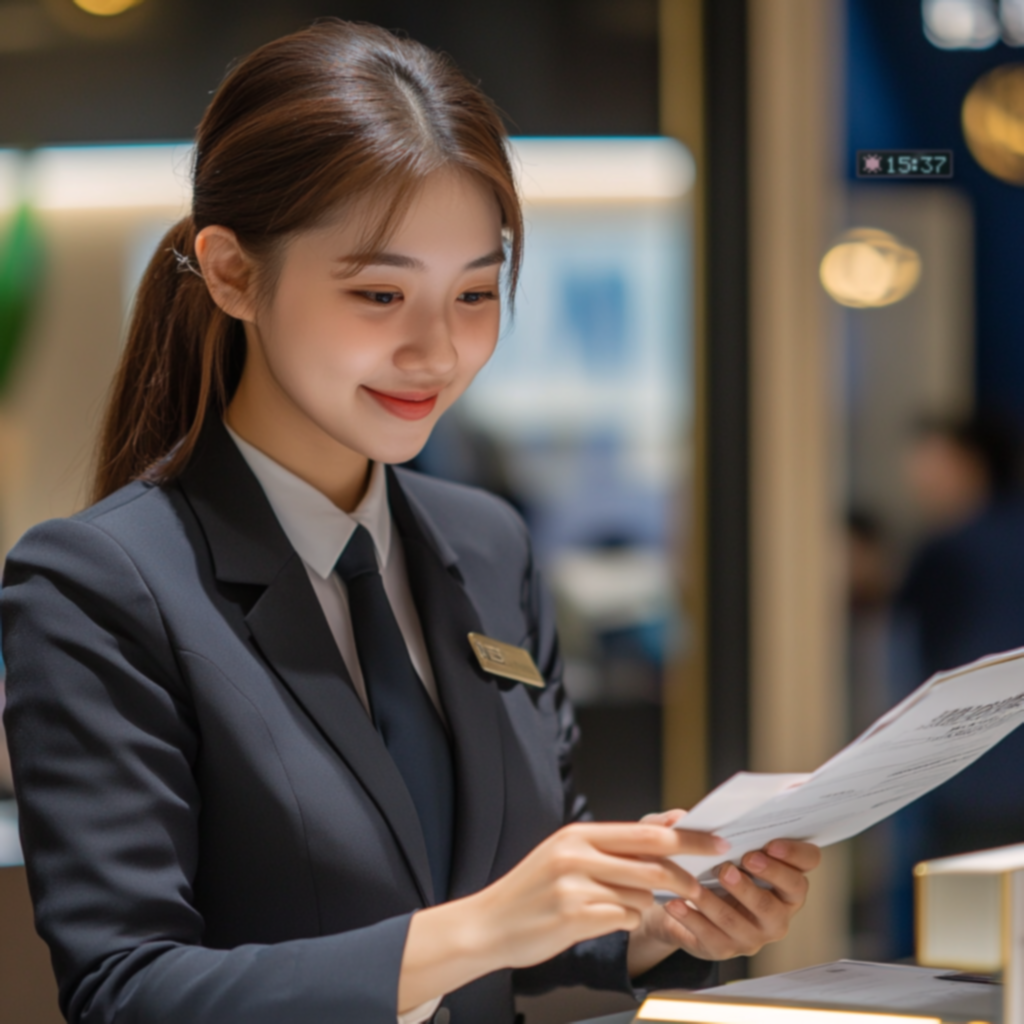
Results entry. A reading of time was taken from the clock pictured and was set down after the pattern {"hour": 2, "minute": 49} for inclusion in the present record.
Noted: {"hour": 15, "minute": 37}
